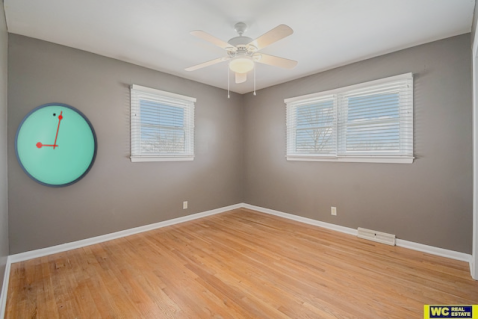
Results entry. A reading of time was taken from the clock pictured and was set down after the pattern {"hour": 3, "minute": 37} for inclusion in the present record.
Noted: {"hour": 9, "minute": 2}
